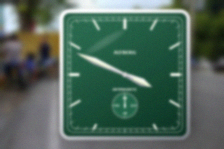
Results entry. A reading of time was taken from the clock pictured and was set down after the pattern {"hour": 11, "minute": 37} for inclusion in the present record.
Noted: {"hour": 3, "minute": 49}
